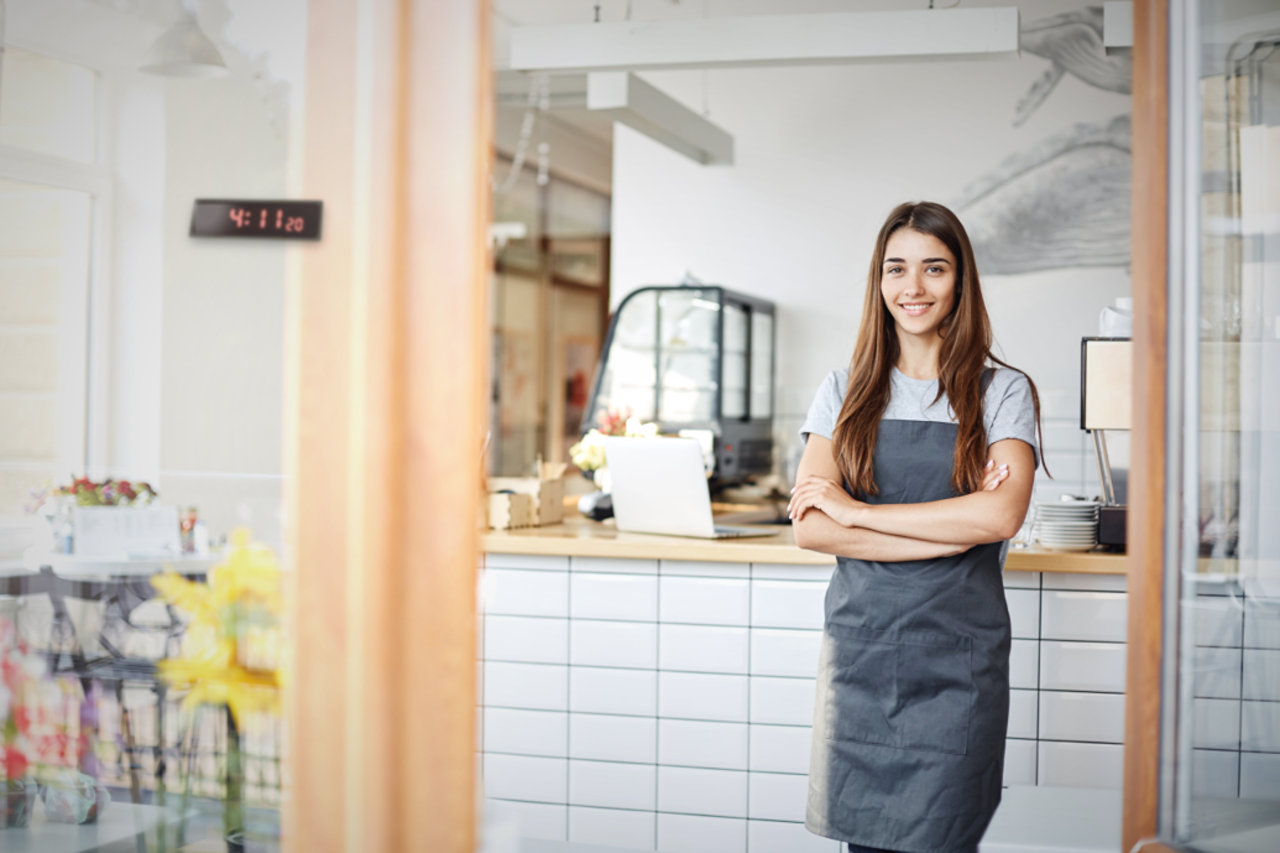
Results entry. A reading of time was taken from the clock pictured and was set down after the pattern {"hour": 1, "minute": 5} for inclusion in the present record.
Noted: {"hour": 4, "minute": 11}
